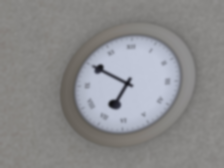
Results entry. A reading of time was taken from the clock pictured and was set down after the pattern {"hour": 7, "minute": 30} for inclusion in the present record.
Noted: {"hour": 6, "minute": 50}
